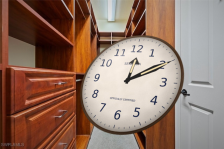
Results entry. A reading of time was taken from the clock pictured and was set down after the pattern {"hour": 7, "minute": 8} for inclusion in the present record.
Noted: {"hour": 12, "minute": 10}
